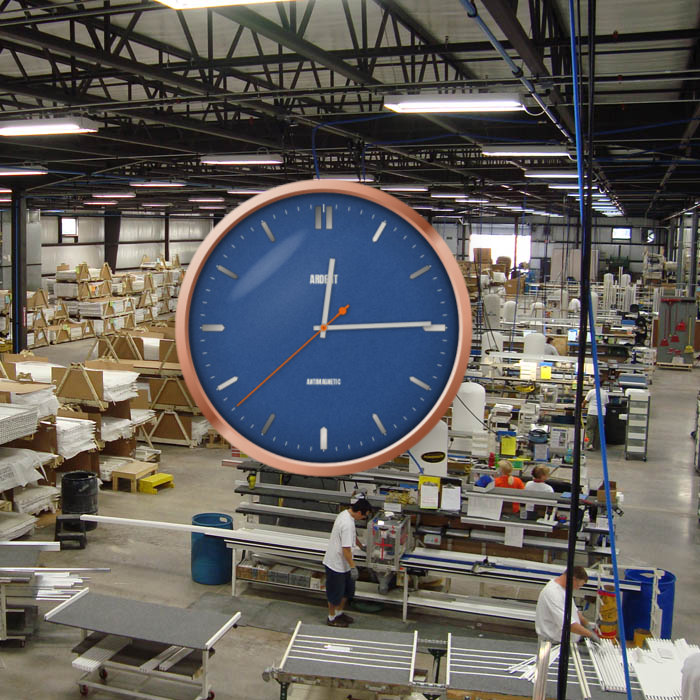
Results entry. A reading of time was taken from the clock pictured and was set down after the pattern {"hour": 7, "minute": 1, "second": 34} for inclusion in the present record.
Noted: {"hour": 12, "minute": 14, "second": 38}
